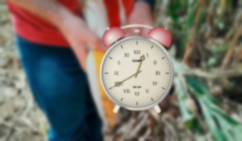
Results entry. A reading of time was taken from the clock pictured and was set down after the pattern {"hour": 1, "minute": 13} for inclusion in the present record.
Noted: {"hour": 12, "minute": 40}
